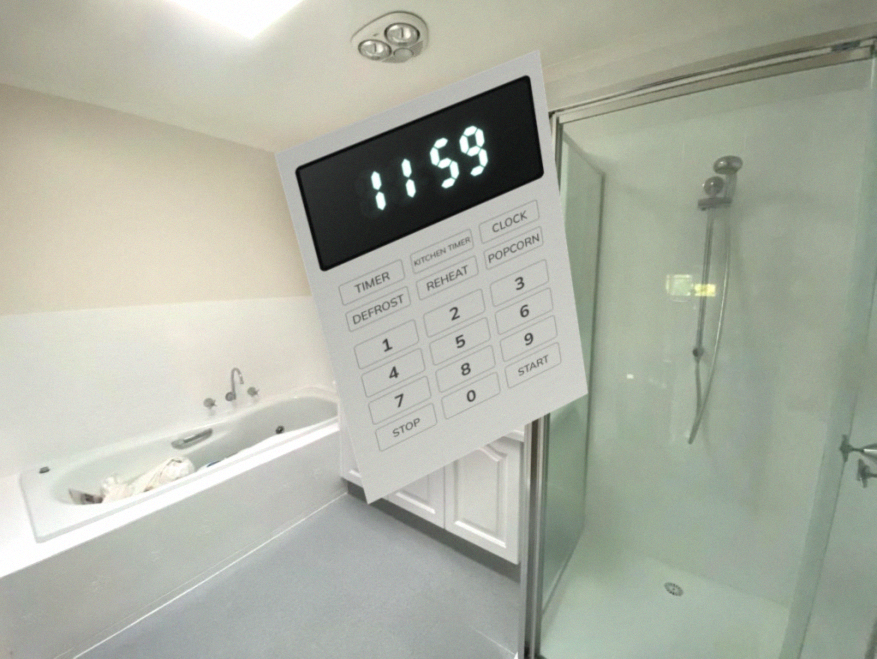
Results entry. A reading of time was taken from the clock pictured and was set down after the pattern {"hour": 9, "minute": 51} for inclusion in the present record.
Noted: {"hour": 11, "minute": 59}
